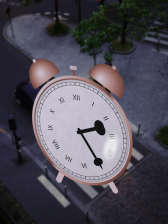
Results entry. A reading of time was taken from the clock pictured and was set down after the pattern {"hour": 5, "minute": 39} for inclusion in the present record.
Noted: {"hour": 2, "minute": 25}
